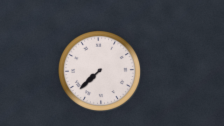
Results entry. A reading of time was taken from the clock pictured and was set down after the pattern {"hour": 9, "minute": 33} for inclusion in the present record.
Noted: {"hour": 7, "minute": 38}
